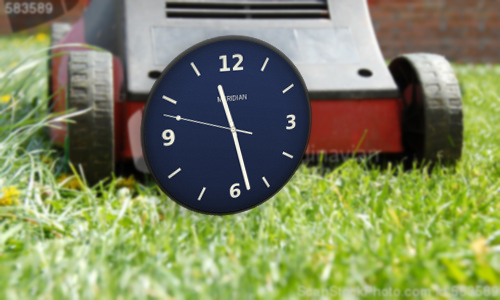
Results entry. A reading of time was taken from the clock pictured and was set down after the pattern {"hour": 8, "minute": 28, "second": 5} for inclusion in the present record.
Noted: {"hour": 11, "minute": 27, "second": 48}
